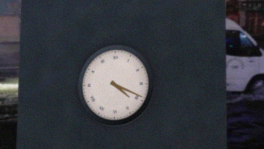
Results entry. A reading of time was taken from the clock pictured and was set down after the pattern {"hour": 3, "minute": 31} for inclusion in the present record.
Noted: {"hour": 4, "minute": 19}
